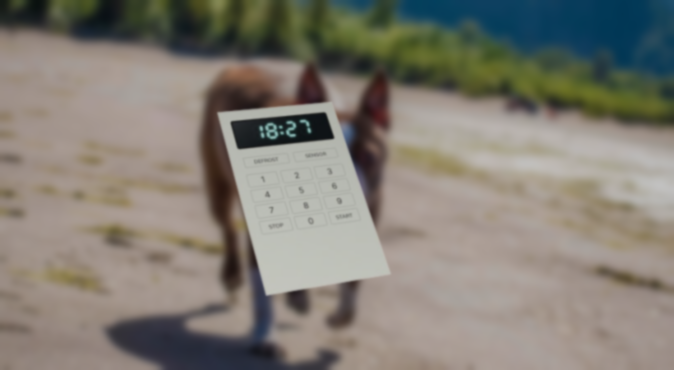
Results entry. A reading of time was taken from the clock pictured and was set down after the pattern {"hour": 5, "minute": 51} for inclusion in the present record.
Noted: {"hour": 18, "minute": 27}
